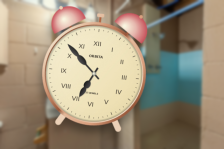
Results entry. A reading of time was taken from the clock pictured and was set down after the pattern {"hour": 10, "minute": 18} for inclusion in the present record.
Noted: {"hour": 6, "minute": 52}
